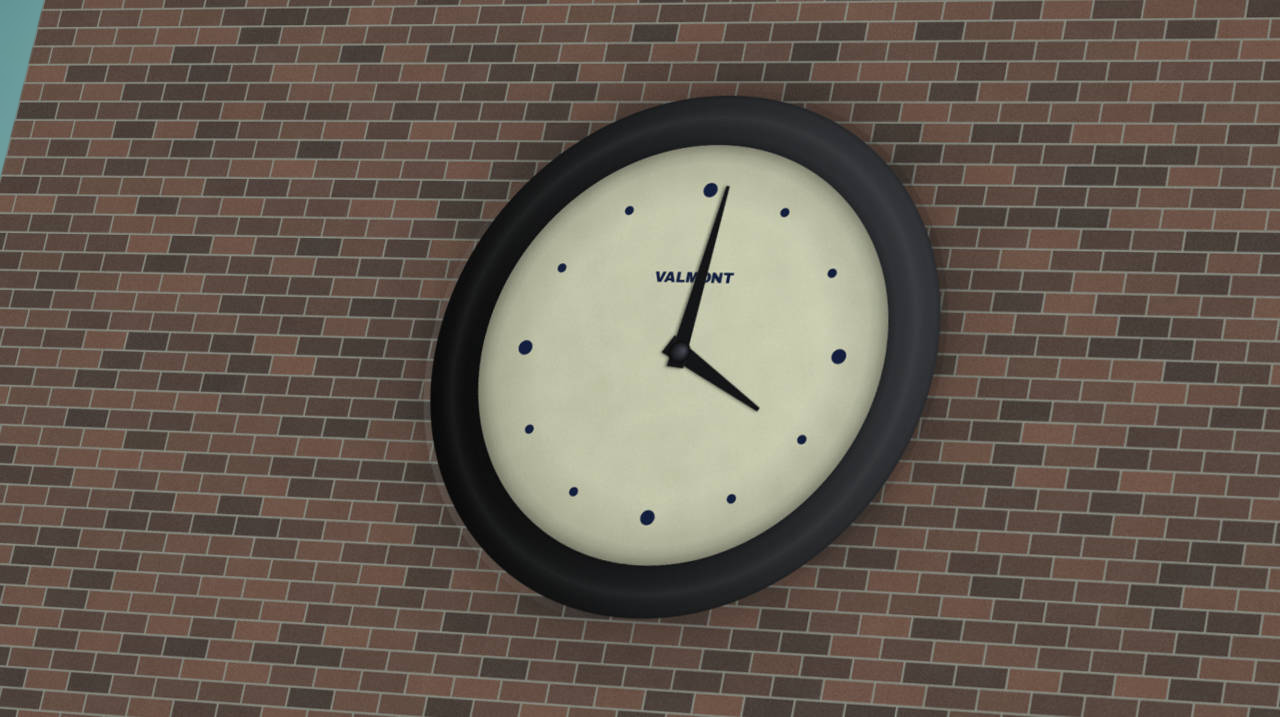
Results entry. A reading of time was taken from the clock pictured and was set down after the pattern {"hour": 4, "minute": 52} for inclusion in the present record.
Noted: {"hour": 4, "minute": 1}
